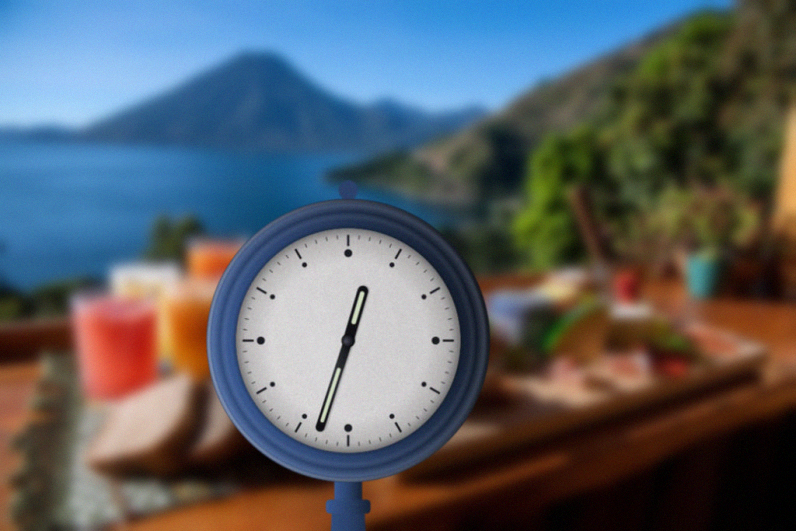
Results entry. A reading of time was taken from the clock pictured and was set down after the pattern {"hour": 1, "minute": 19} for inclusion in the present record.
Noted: {"hour": 12, "minute": 33}
